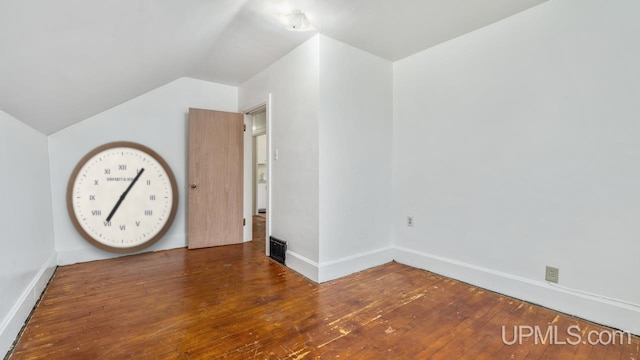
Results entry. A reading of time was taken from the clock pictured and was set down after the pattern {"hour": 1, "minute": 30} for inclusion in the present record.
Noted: {"hour": 7, "minute": 6}
